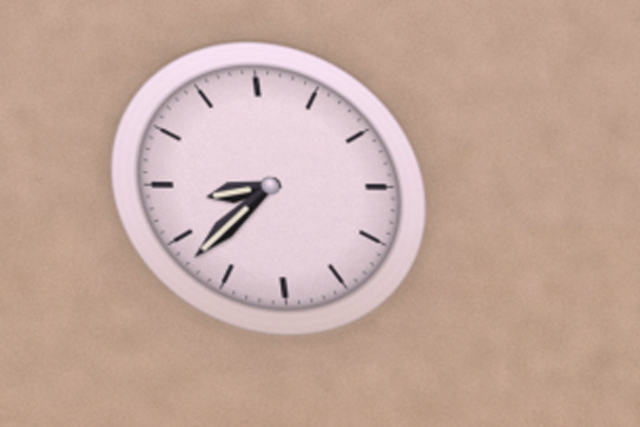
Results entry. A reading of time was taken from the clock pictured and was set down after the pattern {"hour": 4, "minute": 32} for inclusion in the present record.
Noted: {"hour": 8, "minute": 38}
